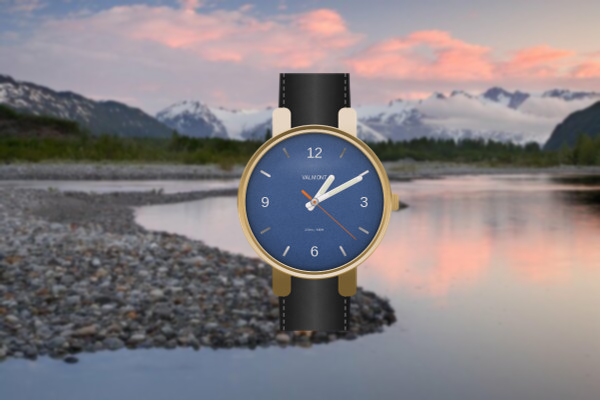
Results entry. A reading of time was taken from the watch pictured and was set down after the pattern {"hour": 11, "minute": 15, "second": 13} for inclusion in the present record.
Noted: {"hour": 1, "minute": 10, "second": 22}
